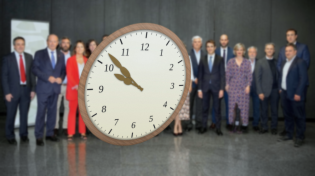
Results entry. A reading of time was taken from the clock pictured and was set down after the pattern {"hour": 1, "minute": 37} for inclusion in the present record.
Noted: {"hour": 9, "minute": 52}
